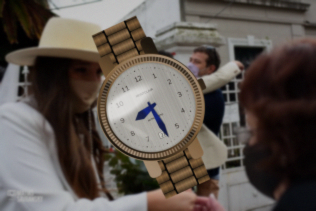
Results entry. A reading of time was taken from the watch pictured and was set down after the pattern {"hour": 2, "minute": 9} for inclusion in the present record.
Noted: {"hour": 8, "minute": 29}
